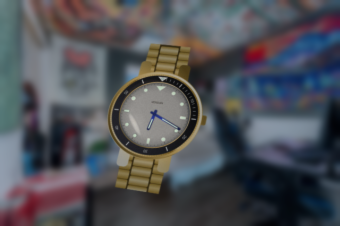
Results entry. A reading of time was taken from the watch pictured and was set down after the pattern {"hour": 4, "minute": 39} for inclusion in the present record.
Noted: {"hour": 6, "minute": 19}
